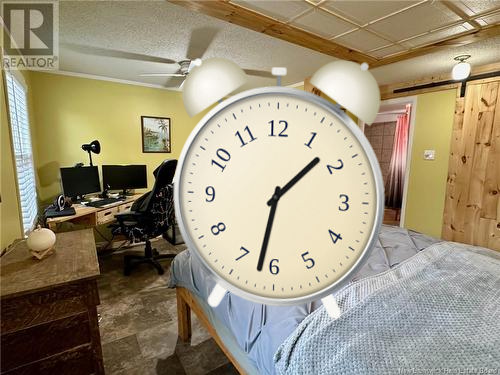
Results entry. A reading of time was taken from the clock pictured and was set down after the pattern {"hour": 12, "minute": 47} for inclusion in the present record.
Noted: {"hour": 1, "minute": 32}
